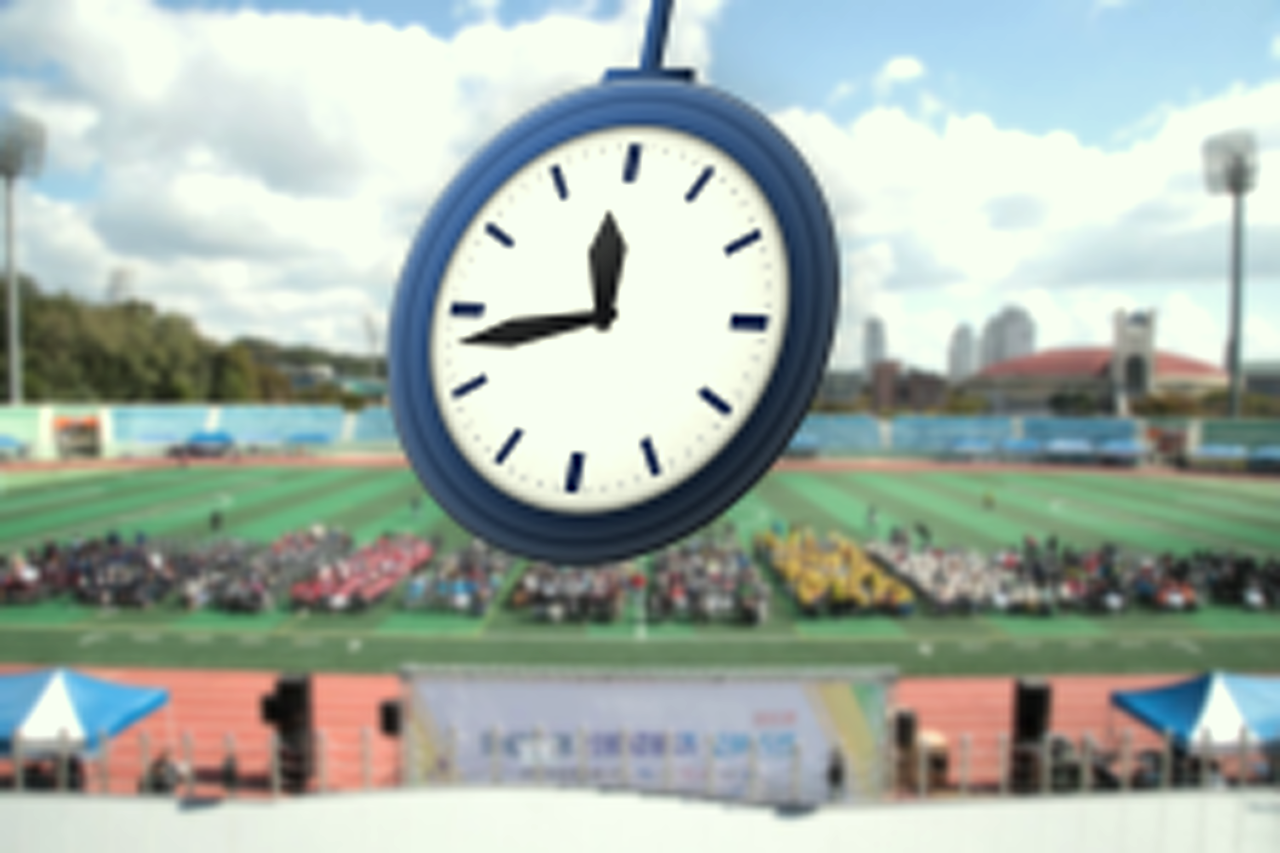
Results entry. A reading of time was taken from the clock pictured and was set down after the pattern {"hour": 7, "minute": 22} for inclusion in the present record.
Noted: {"hour": 11, "minute": 43}
